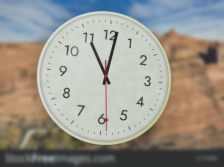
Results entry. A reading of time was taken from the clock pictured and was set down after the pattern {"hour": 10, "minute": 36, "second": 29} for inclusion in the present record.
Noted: {"hour": 11, "minute": 1, "second": 29}
